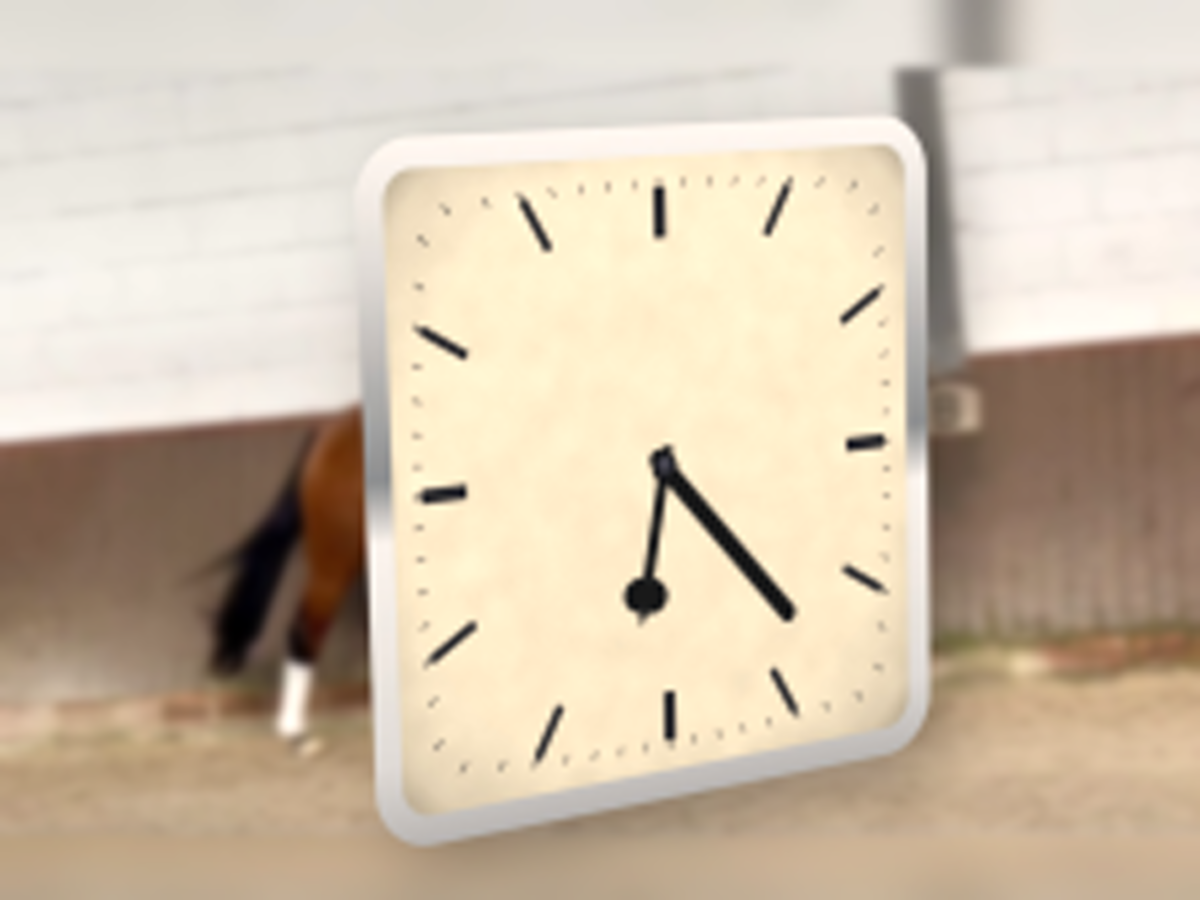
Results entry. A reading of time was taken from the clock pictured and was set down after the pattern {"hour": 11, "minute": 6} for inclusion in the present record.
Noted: {"hour": 6, "minute": 23}
